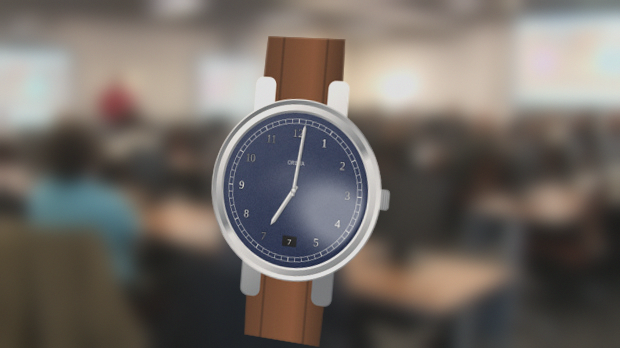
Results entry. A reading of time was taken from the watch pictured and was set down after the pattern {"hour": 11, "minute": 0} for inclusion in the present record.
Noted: {"hour": 7, "minute": 1}
